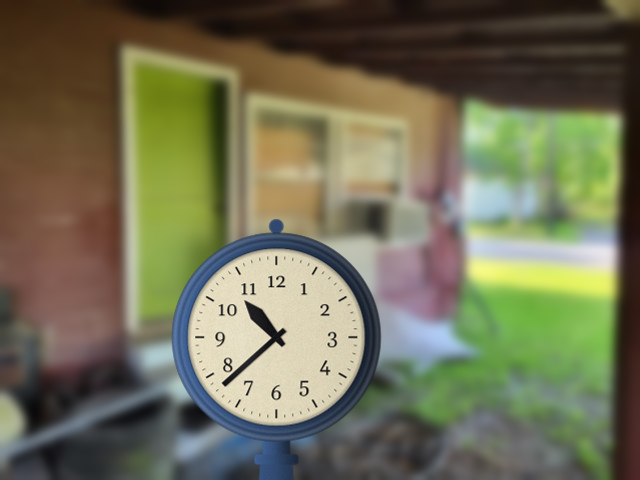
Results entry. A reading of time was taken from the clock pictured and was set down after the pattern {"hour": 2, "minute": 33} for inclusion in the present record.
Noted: {"hour": 10, "minute": 38}
